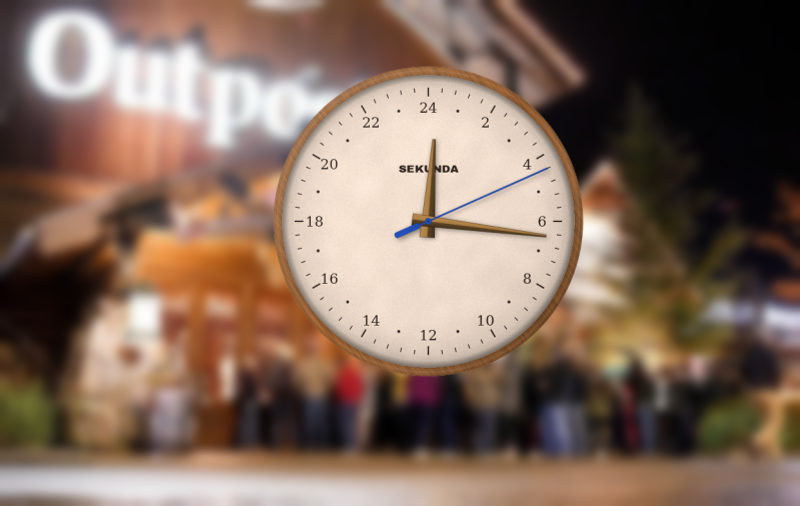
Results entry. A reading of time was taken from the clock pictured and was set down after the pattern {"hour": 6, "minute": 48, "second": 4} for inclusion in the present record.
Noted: {"hour": 0, "minute": 16, "second": 11}
